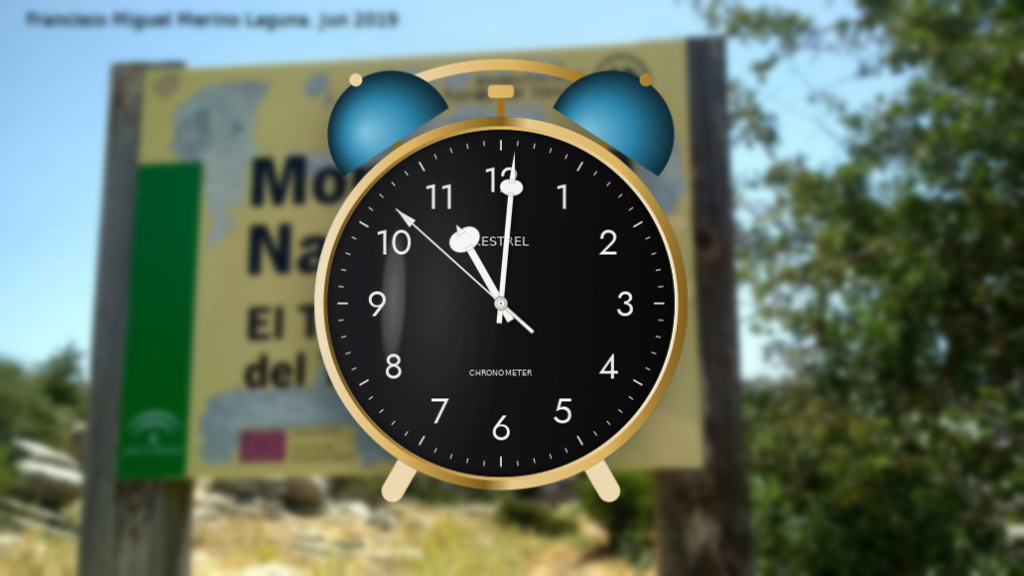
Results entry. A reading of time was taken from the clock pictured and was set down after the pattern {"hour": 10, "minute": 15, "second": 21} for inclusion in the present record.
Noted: {"hour": 11, "minute": 0, "second": 52}
